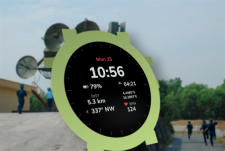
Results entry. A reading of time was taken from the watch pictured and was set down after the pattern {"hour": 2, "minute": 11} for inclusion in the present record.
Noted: {"hour": 10, "minute": 56}
